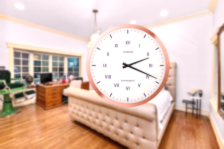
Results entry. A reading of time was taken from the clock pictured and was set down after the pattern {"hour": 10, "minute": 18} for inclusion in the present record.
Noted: {"hour": 2, "minute": 19}
